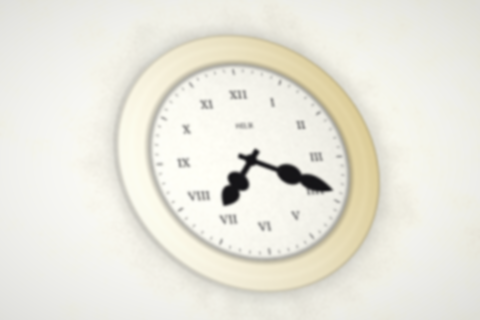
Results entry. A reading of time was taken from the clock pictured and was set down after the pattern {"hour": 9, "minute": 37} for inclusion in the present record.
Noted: {"hour": 7, "minute": 19}
